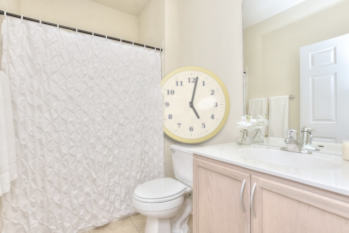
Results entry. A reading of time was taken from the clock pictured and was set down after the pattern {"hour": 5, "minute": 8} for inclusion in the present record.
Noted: {"hour": 5, "minute": 2}
